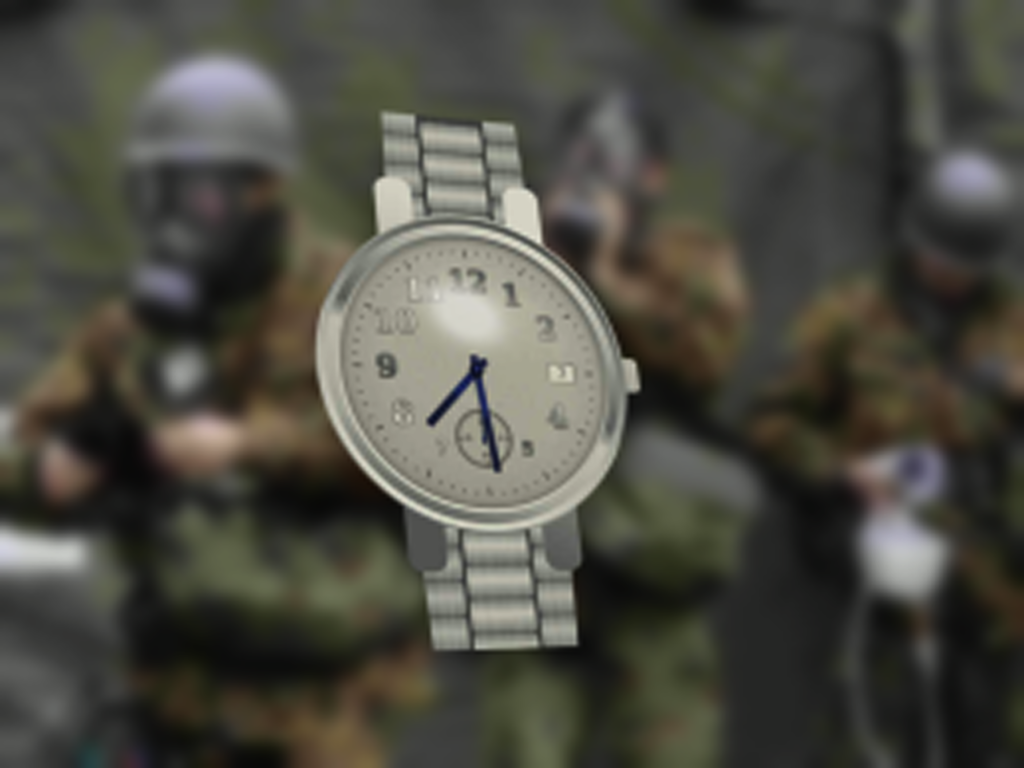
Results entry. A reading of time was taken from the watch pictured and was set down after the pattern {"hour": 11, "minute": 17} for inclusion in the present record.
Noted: {"hour": 7, "minute": 29}
